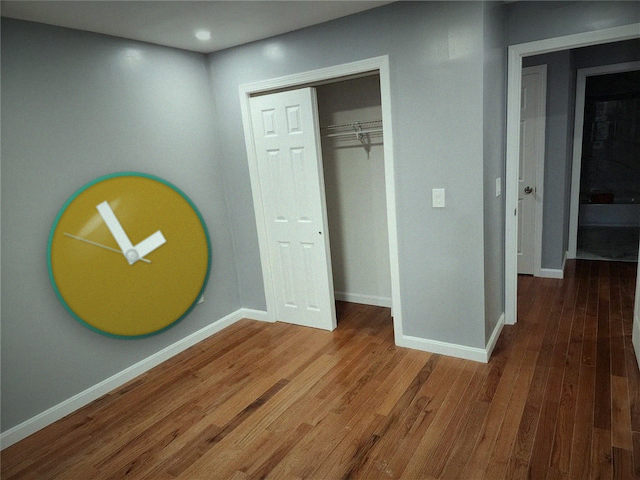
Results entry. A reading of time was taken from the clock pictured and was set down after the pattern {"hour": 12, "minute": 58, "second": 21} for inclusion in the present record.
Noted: {"hour": 1, "minute": 54, "second": 48}
